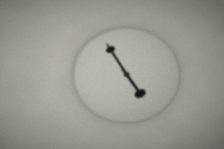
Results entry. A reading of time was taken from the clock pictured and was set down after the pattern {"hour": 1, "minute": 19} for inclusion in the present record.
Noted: {"hour": 4, "minute": 55}
